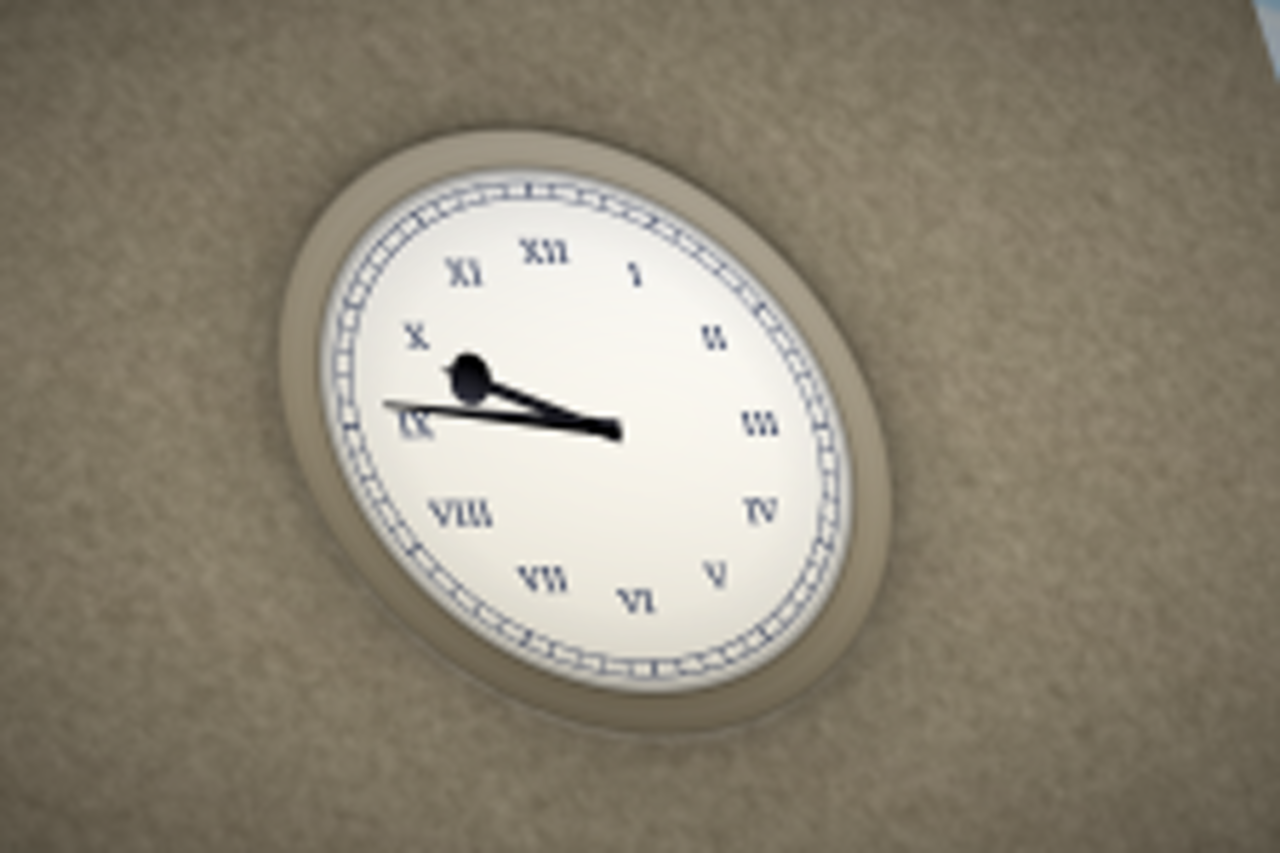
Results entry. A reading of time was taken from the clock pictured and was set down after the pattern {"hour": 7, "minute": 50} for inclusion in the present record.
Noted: {"hour": 9, "minute": 46}
